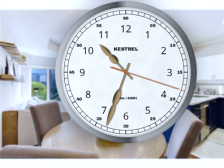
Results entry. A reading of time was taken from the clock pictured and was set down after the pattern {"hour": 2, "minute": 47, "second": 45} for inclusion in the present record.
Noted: {"hour": 10, "minute": 33, "second": 18}
